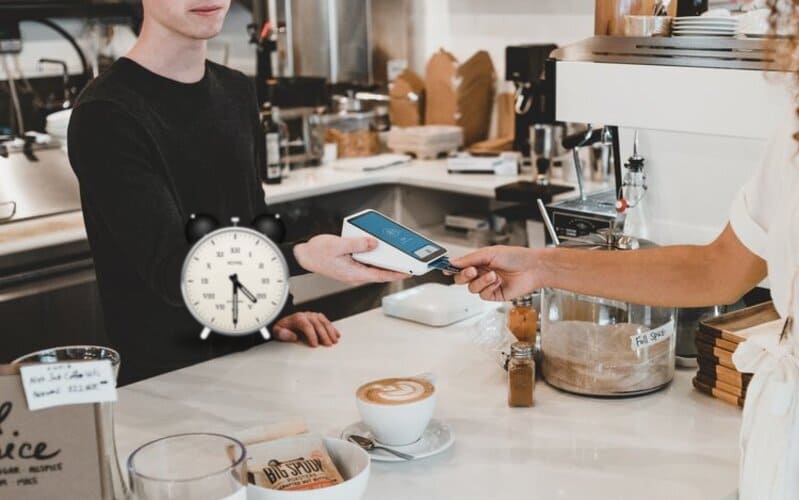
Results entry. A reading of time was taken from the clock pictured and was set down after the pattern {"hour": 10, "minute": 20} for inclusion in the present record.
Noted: {"hour": 4, "minute": 30}
